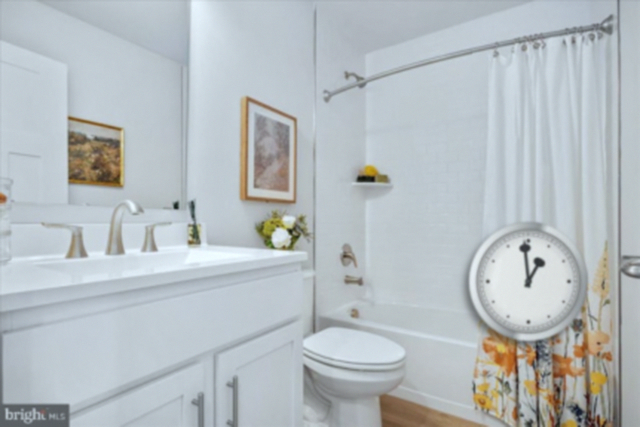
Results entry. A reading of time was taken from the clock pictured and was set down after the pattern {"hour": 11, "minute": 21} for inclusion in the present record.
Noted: {"hour": 12, "minute": 59}
